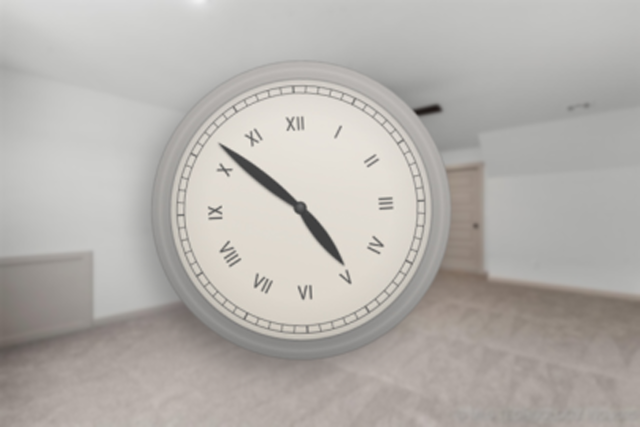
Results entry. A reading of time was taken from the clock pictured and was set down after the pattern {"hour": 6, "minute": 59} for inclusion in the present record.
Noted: {"hour": 4, "minute": 52}
